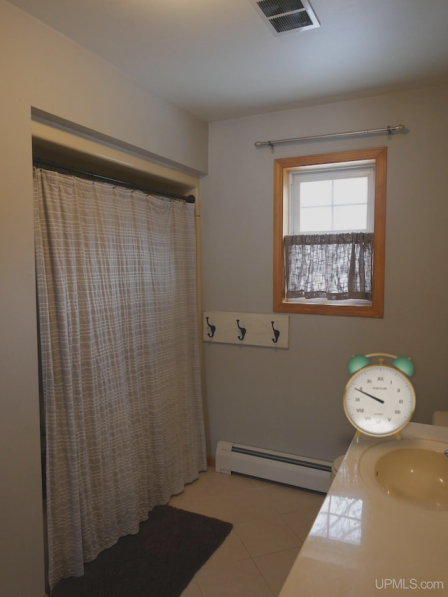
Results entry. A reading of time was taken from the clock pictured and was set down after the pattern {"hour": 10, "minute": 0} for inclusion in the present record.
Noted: {"hour": 9, "minute": 49}
